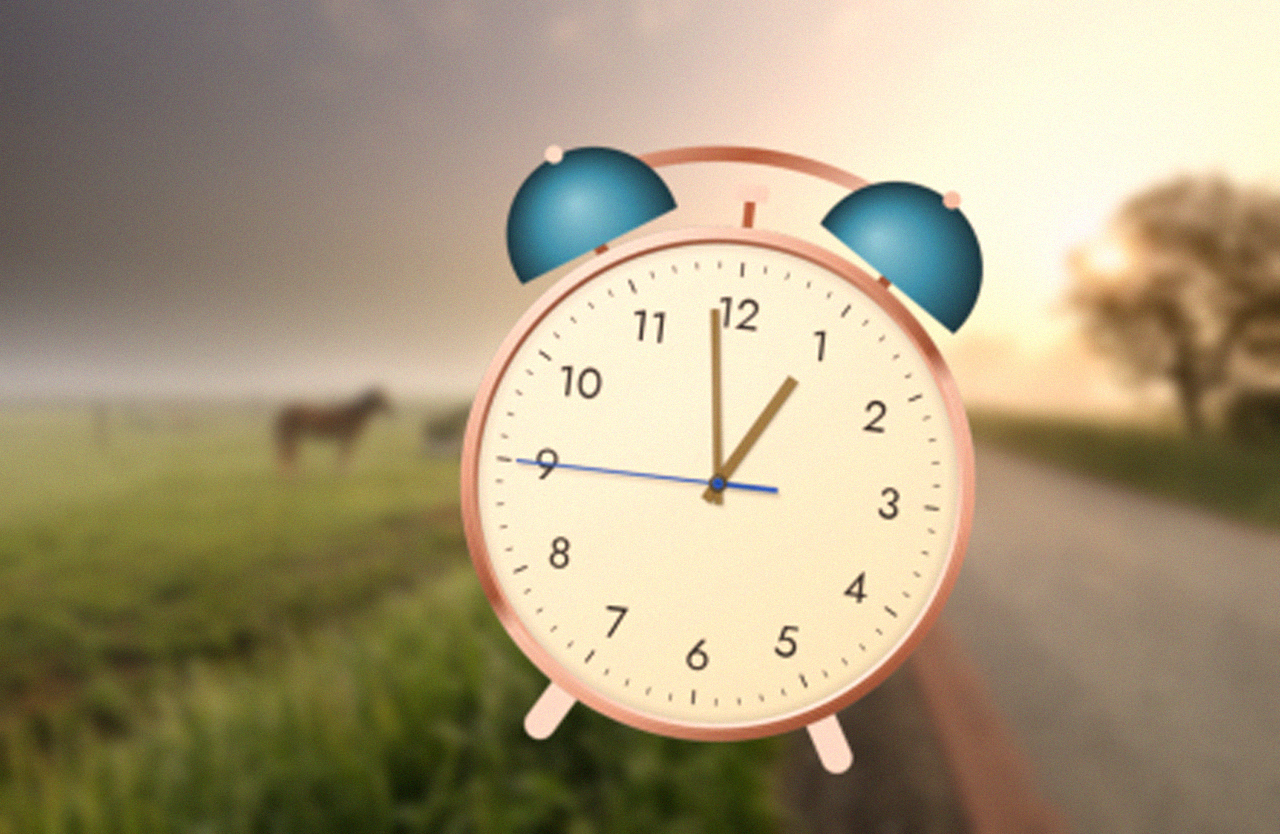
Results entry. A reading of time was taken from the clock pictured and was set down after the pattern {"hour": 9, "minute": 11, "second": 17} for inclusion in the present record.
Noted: {"hour": 12, "minute": 58, "second": 45}
